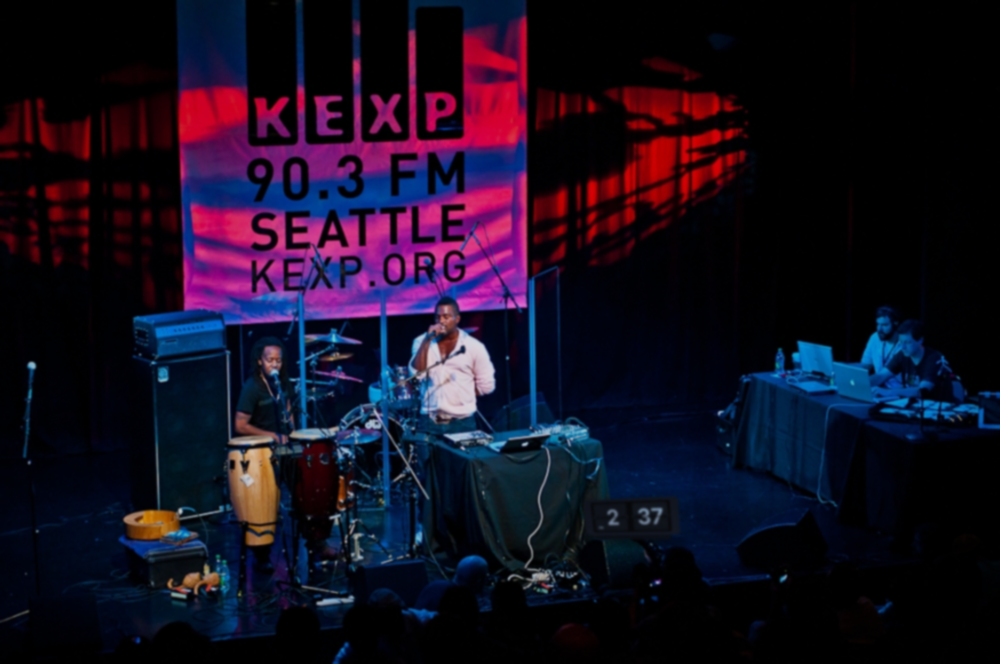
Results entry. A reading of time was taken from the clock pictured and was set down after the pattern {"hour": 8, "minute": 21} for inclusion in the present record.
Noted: {"hour": 2, "minute": 37}
